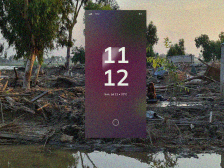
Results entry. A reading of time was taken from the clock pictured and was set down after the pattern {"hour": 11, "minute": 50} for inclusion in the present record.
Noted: {"hour": 11, "minute": 12}
